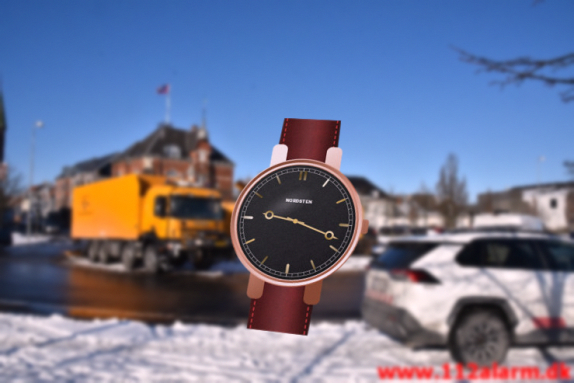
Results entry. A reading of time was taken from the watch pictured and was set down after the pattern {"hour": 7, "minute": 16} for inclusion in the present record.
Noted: {"hour": 9, "minute": 18}
